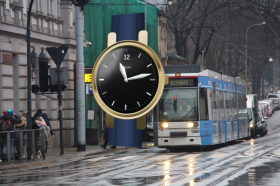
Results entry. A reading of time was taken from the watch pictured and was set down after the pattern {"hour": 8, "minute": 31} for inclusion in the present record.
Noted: {"hour": 11, "minute": 13}
